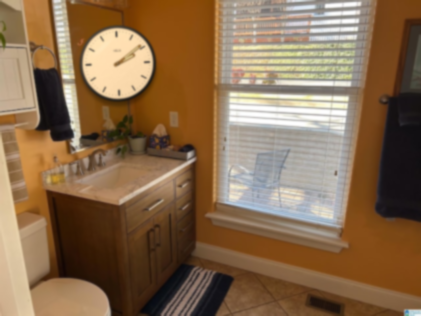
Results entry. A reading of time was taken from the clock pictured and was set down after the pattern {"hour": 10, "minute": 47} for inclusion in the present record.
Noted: {"hour": 2, "minute": 9}
